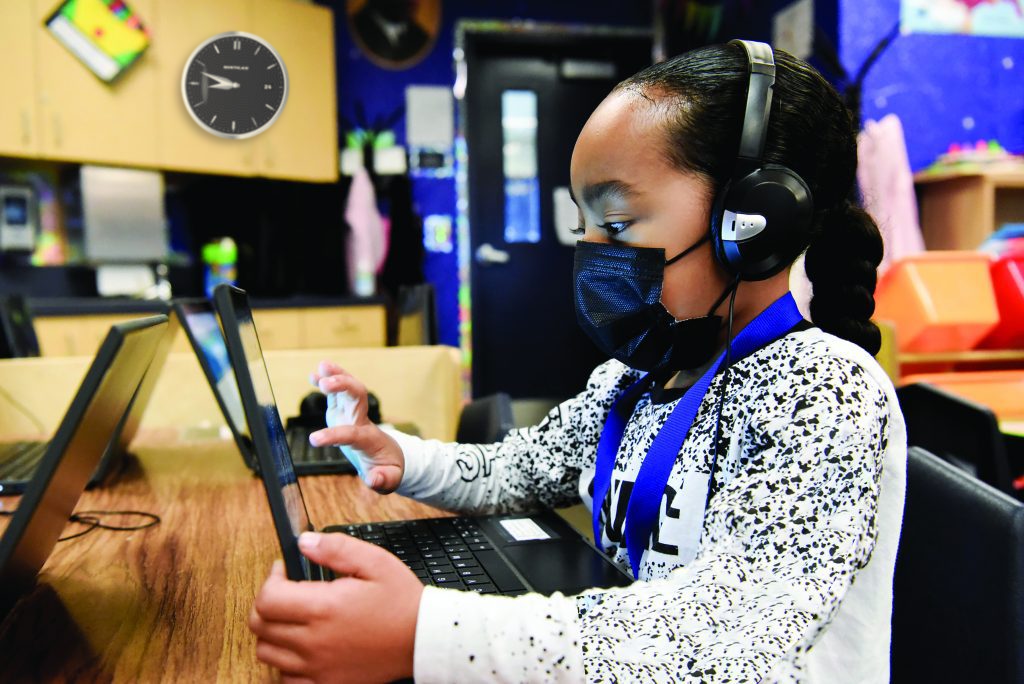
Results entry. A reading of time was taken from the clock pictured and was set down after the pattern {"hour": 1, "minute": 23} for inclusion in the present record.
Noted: {"hour": 8, "minute": 48}
